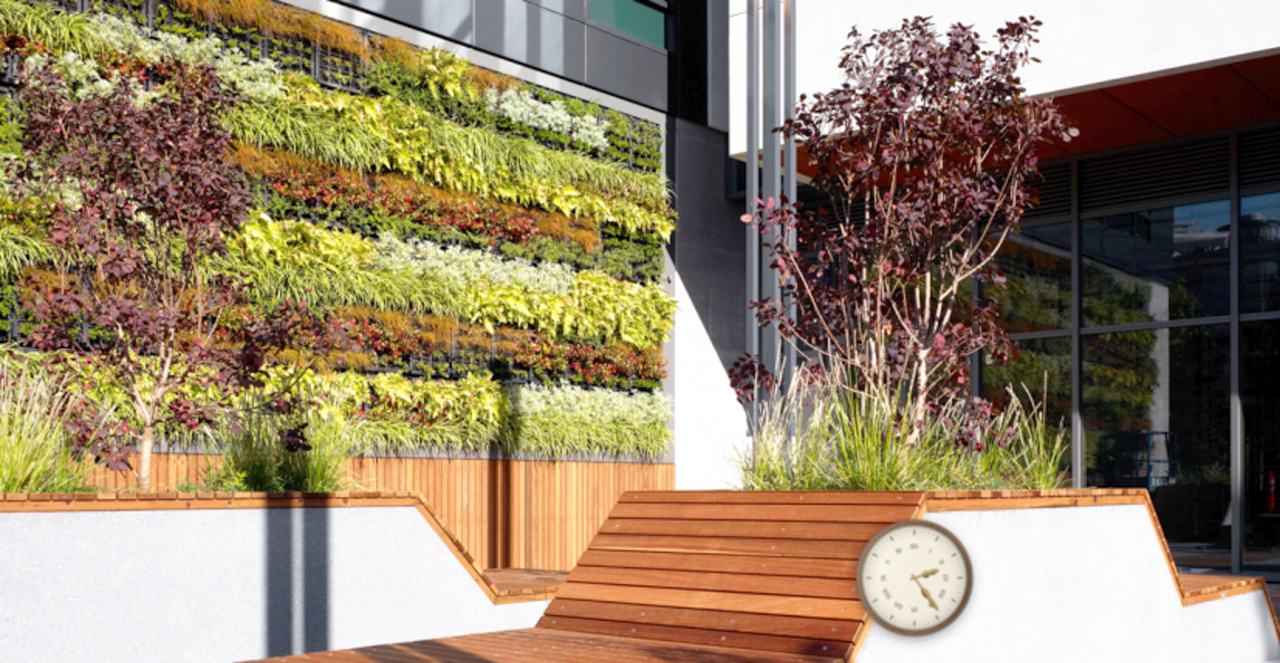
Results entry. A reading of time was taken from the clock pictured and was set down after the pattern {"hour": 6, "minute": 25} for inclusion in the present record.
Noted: {"hour": 2, "minute": 24}
